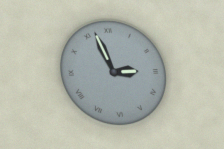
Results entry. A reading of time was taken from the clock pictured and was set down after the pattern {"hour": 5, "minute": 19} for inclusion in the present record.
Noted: {"hour": 2, "minute": 57}
